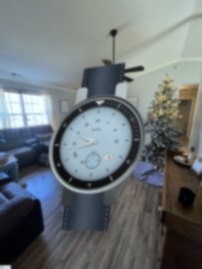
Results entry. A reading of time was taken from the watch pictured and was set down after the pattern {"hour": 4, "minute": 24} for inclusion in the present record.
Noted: {"hour": 9, "minute": 43}
